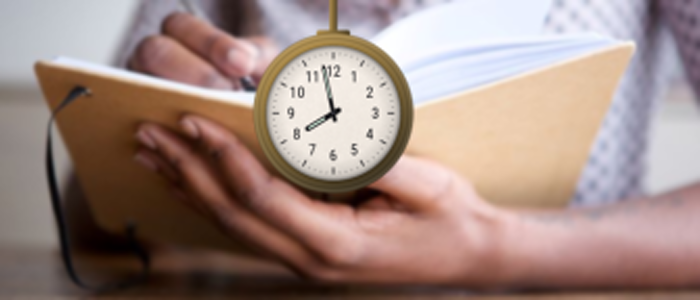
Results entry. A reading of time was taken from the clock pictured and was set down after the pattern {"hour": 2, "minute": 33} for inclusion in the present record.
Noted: {"hour": 7, "minute": 58}
